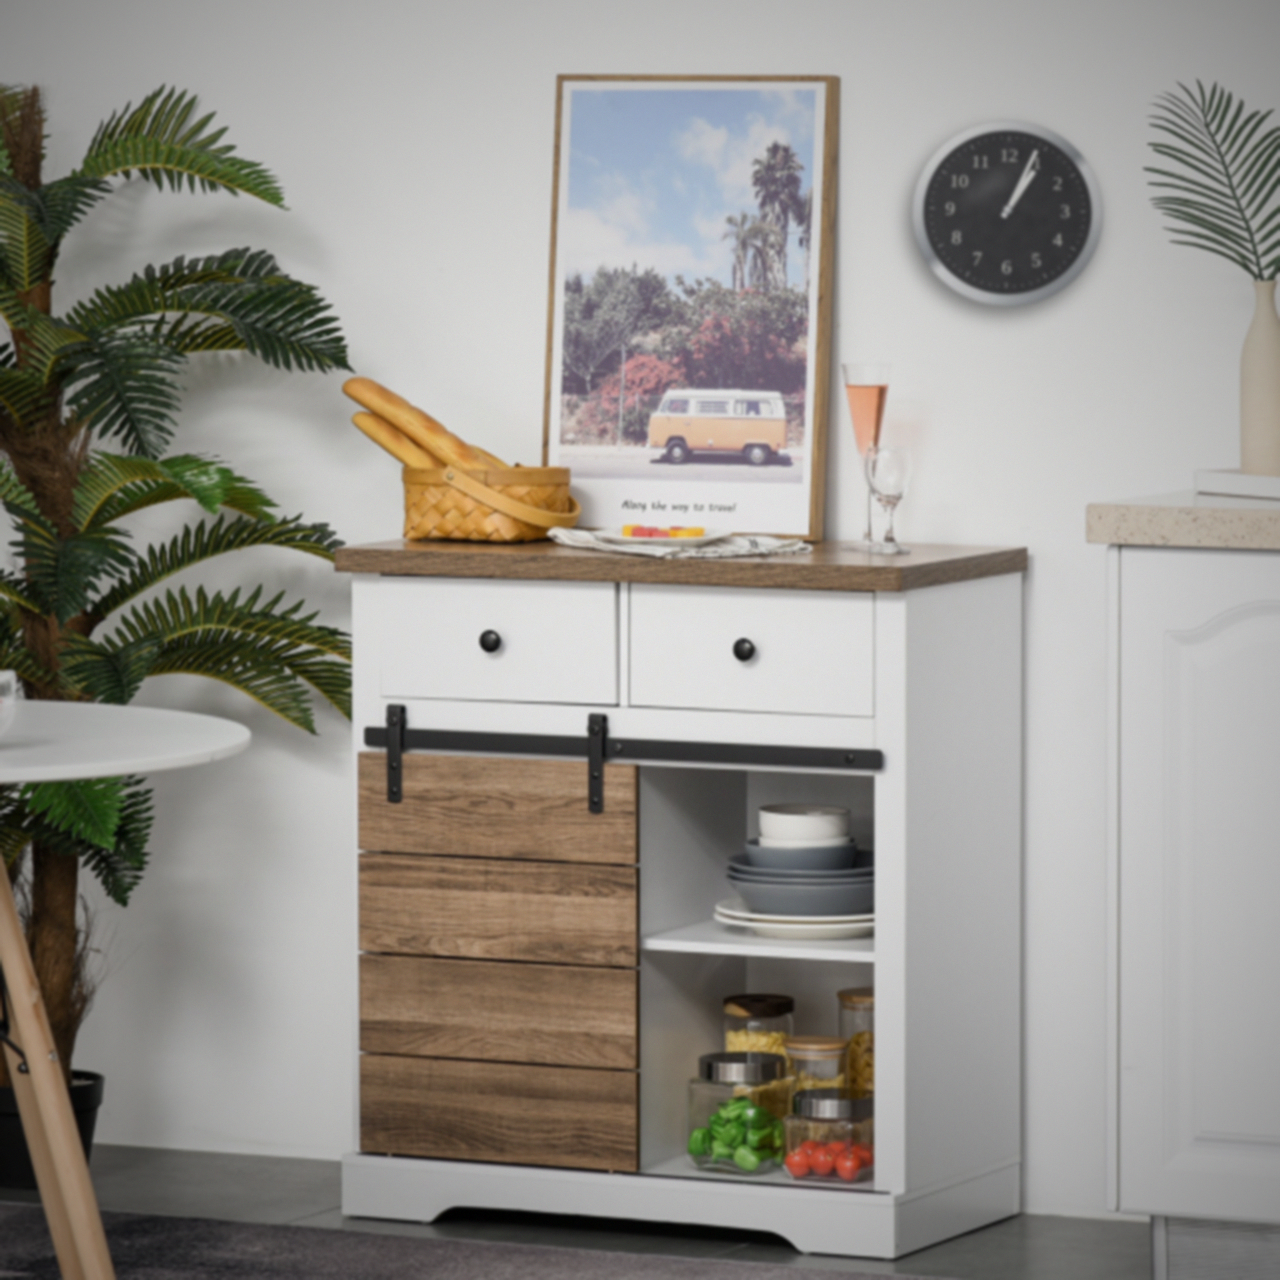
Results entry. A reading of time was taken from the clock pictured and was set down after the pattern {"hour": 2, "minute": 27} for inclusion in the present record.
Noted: {"hour": 1, "minute": 4}
